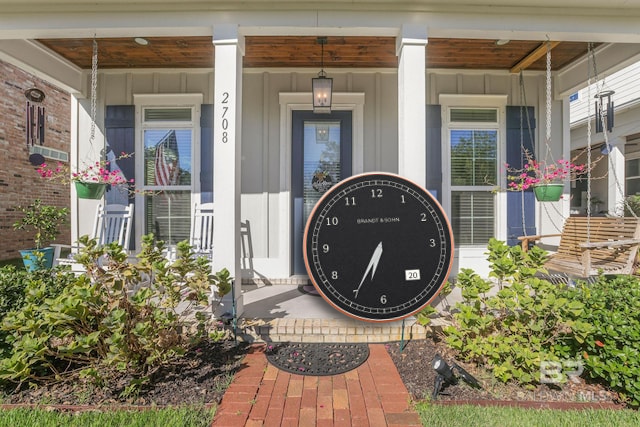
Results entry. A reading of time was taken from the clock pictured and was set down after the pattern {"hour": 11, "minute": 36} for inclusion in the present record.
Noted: {"hour": 6, "minute": 35}
